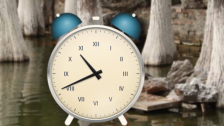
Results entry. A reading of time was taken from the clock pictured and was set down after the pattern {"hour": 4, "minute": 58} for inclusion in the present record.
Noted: {"hour": 10, "minute": 41}
